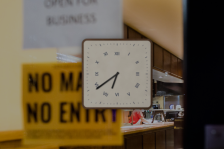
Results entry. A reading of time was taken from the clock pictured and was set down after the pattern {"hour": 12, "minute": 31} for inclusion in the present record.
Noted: {"hour": 6, "minute": 39}
